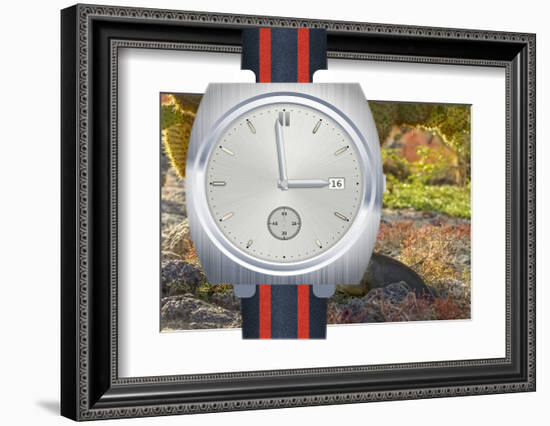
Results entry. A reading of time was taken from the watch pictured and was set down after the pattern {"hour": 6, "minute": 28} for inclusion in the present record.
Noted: {"hour": 2, "minute": 59}
